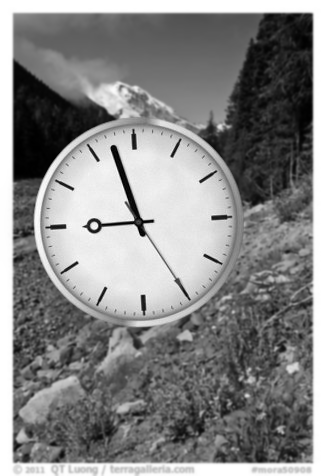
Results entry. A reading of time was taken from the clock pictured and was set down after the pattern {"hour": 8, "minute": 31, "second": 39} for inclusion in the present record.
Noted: {"hour": 8, "minute": 57, "second": 25}
